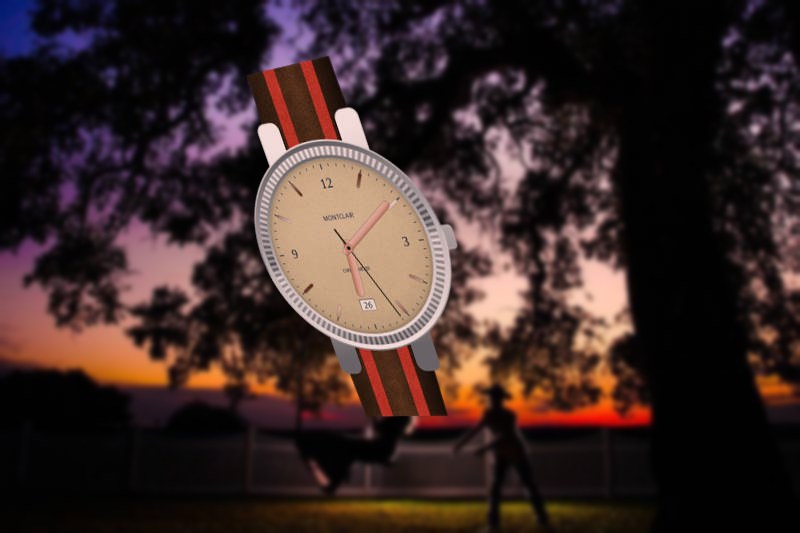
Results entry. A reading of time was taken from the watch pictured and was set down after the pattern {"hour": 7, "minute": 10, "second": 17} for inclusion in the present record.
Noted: {"hour": 6, "minute": 9, "second": 26}
